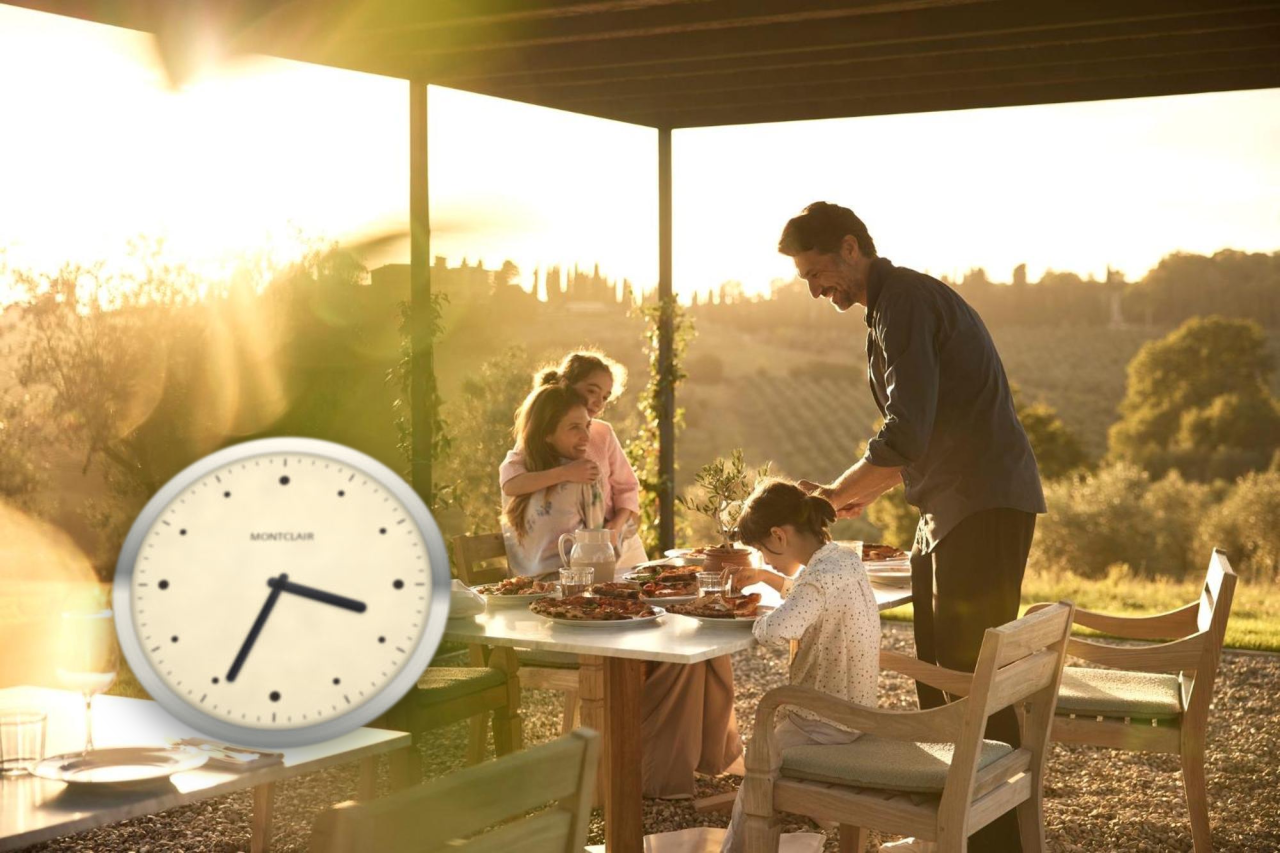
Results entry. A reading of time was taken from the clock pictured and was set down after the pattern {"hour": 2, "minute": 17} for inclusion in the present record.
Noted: {"hour": 3, "minute": 34}
